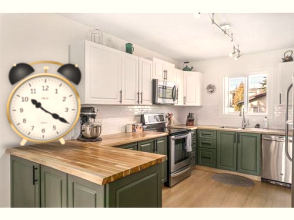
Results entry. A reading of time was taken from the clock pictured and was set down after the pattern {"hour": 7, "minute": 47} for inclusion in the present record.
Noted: {"hour": 10, "minute": 20}
